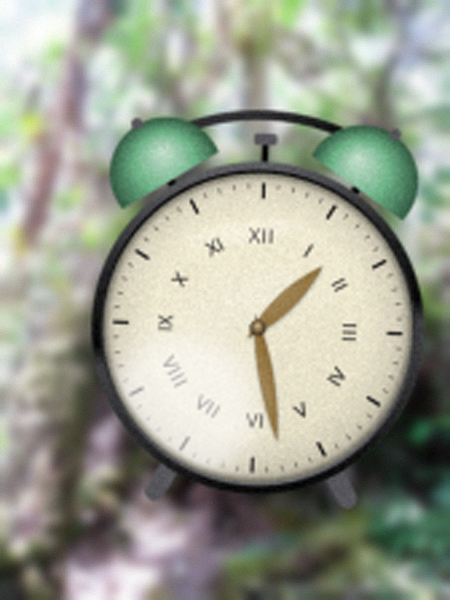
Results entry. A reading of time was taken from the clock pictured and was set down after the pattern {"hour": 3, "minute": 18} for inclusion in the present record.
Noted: {"hour": 1, "minute": 28}
